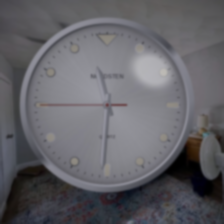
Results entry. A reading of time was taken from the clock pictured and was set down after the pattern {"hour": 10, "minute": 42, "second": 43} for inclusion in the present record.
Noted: {"hour": 11, "minute": 30, "second": 45}
